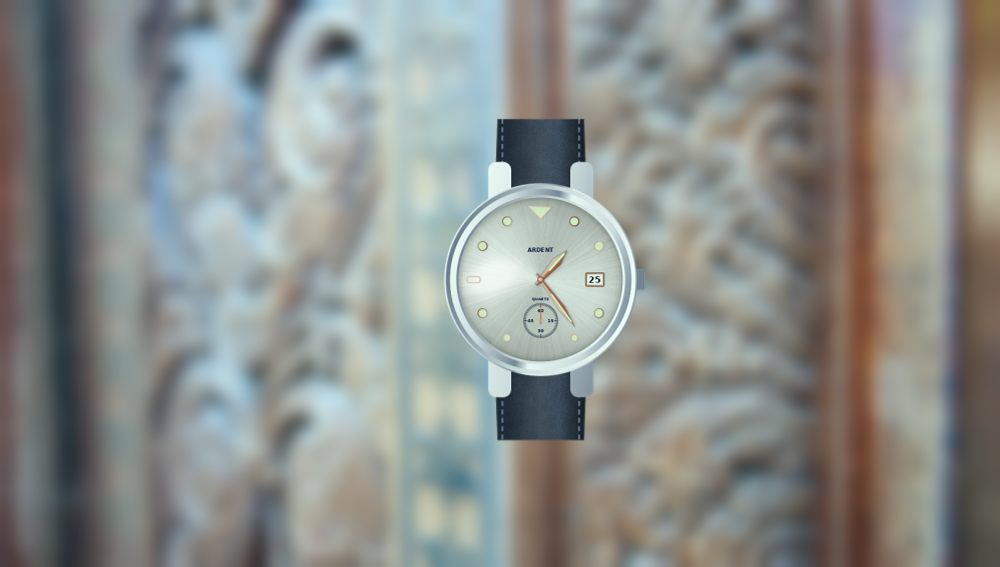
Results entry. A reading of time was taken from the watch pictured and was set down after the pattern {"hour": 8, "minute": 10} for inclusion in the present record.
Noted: {"hour": 1, "minute": 24}
